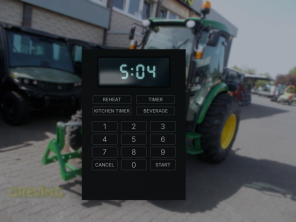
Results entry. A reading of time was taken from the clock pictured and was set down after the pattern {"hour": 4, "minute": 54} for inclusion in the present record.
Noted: {"hour": 5, "minute": 4}
